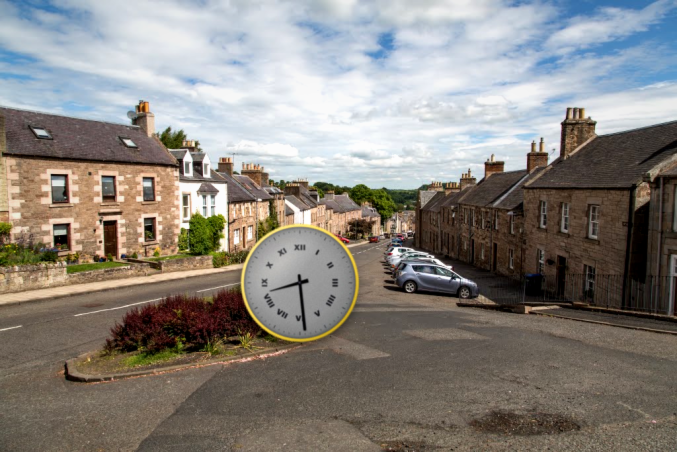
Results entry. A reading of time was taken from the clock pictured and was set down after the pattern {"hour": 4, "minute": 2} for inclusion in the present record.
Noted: {"hour": 8, "minute": 29}
